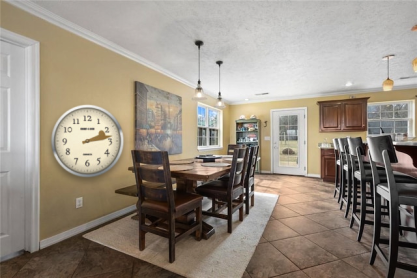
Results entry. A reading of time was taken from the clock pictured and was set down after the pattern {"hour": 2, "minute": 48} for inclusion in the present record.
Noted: {"hour": 2, "minute": 13}
